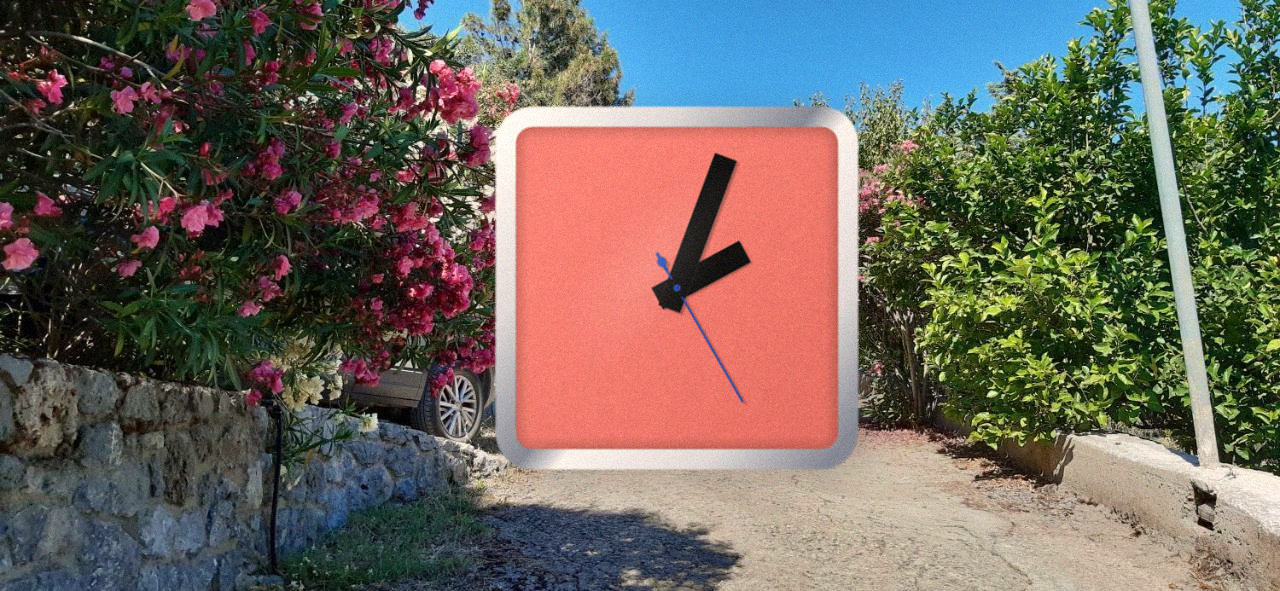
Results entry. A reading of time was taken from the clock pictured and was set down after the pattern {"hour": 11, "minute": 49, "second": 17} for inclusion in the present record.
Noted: {"hour": 2, "minute": 3, "second": 25}
